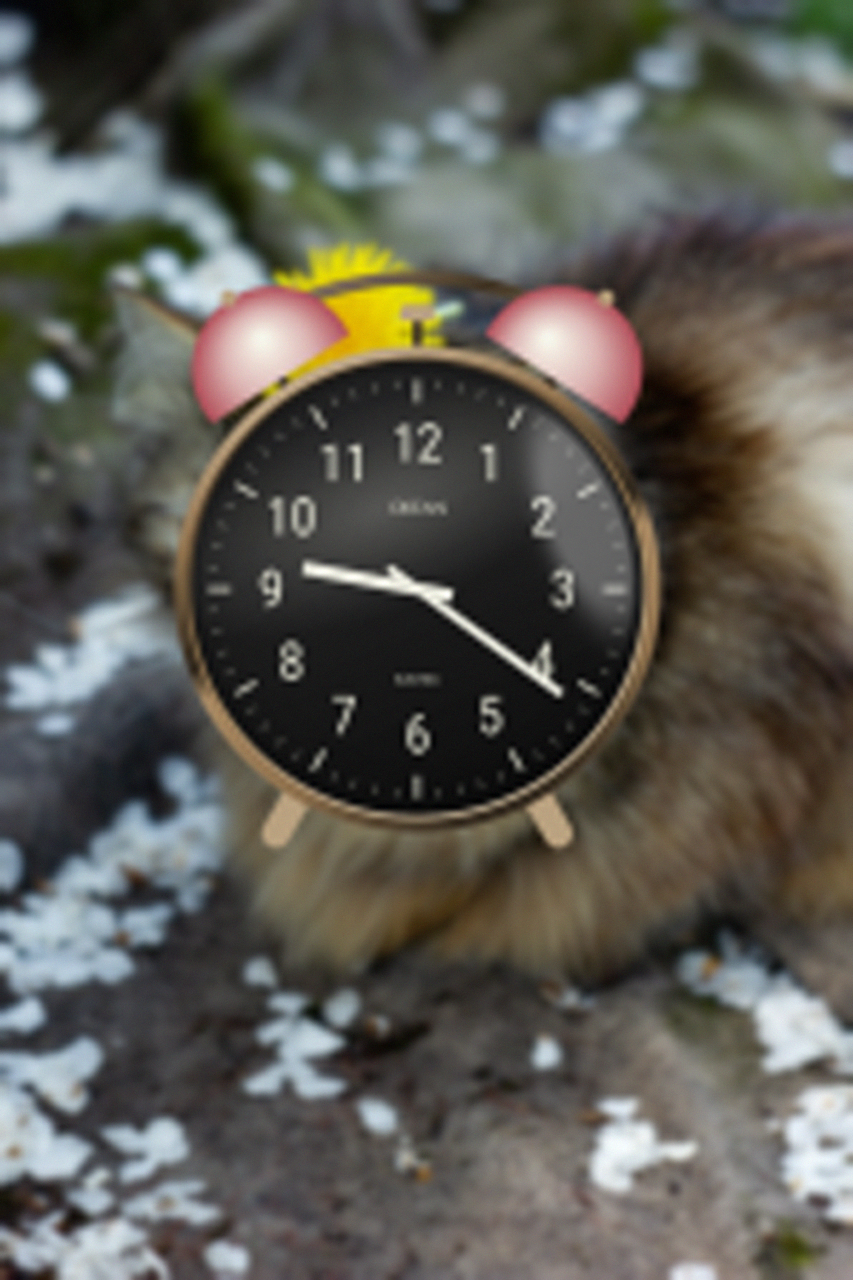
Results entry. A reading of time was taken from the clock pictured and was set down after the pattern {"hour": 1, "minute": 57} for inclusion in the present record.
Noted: {"hour": 9, "minute": 21}
